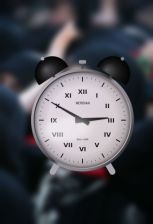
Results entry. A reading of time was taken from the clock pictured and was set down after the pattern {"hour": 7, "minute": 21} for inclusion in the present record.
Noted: {"hour": 2, "minute": 50}
